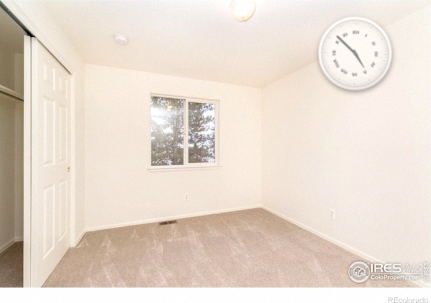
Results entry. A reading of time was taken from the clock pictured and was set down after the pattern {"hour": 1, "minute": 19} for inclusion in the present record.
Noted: {"hour": 4, "minute": 52}
